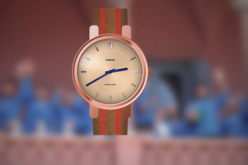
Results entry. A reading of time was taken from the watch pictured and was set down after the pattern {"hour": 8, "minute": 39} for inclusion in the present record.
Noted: {"hour": 2, "minute": 40}
